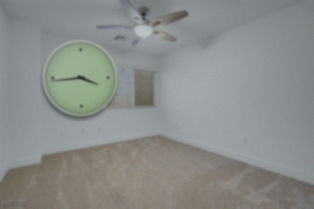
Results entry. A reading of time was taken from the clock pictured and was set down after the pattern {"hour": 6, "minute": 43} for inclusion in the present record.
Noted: {"hour": 3, "minute": 44}
